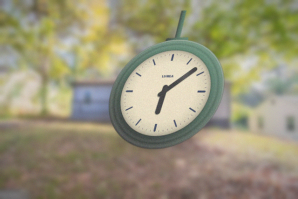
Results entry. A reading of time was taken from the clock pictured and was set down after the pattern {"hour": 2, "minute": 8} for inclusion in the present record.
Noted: {"hour": 6, "minute": 8}
